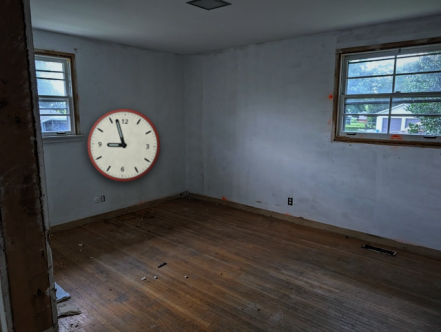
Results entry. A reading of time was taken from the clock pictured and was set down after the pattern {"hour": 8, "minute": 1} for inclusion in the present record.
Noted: {"hour": 8, "minute": 57}
